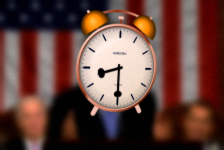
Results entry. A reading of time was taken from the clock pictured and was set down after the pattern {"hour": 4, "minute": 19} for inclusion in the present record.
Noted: {"hour": 8, "minute": 30}
